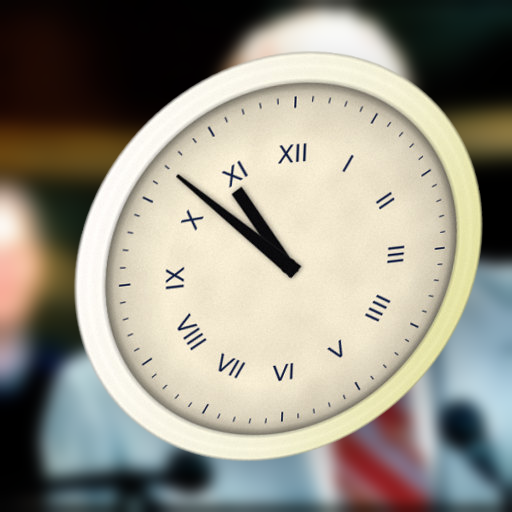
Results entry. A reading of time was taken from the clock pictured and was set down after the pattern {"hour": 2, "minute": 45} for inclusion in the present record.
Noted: {"hour": 10, "minute": 52}
